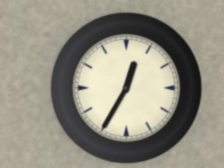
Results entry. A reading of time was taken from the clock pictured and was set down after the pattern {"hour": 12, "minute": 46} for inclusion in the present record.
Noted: {"hour": 12, "minute": 35}
